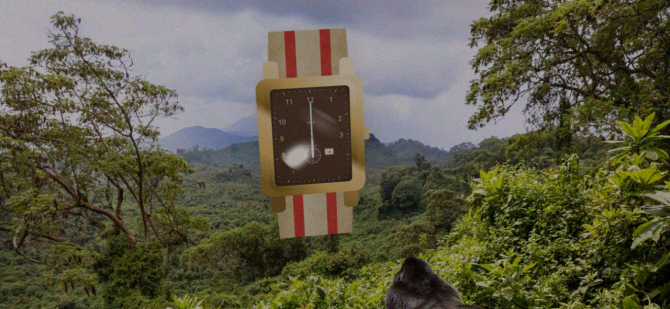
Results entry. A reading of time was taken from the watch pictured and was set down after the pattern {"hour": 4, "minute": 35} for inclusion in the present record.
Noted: {"hour": 6, "minute": 0}
